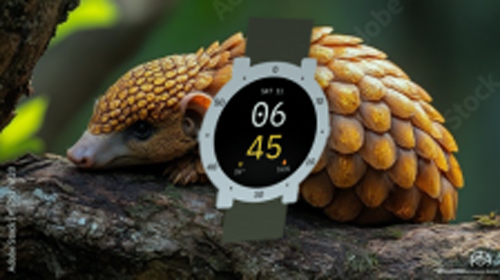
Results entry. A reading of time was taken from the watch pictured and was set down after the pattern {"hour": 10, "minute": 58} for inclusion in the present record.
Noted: {"hour": 6, "minute": 45}
